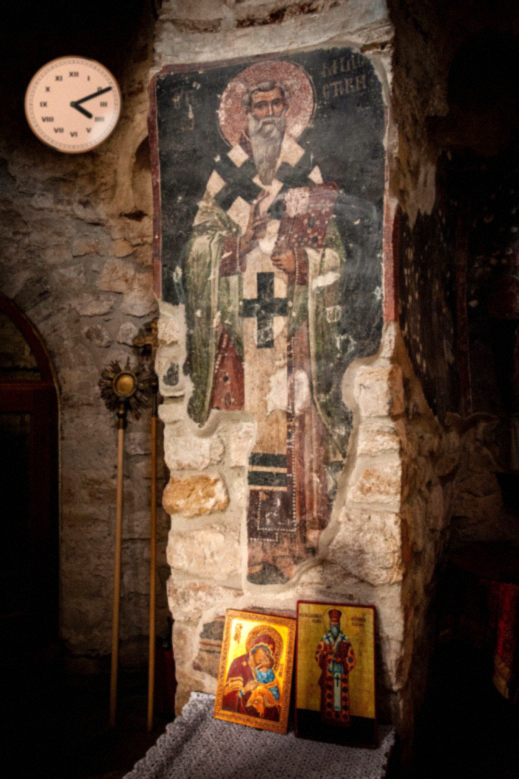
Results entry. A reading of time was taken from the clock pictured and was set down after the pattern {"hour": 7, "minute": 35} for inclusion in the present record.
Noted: {"hour": 4, "minute": 11}
